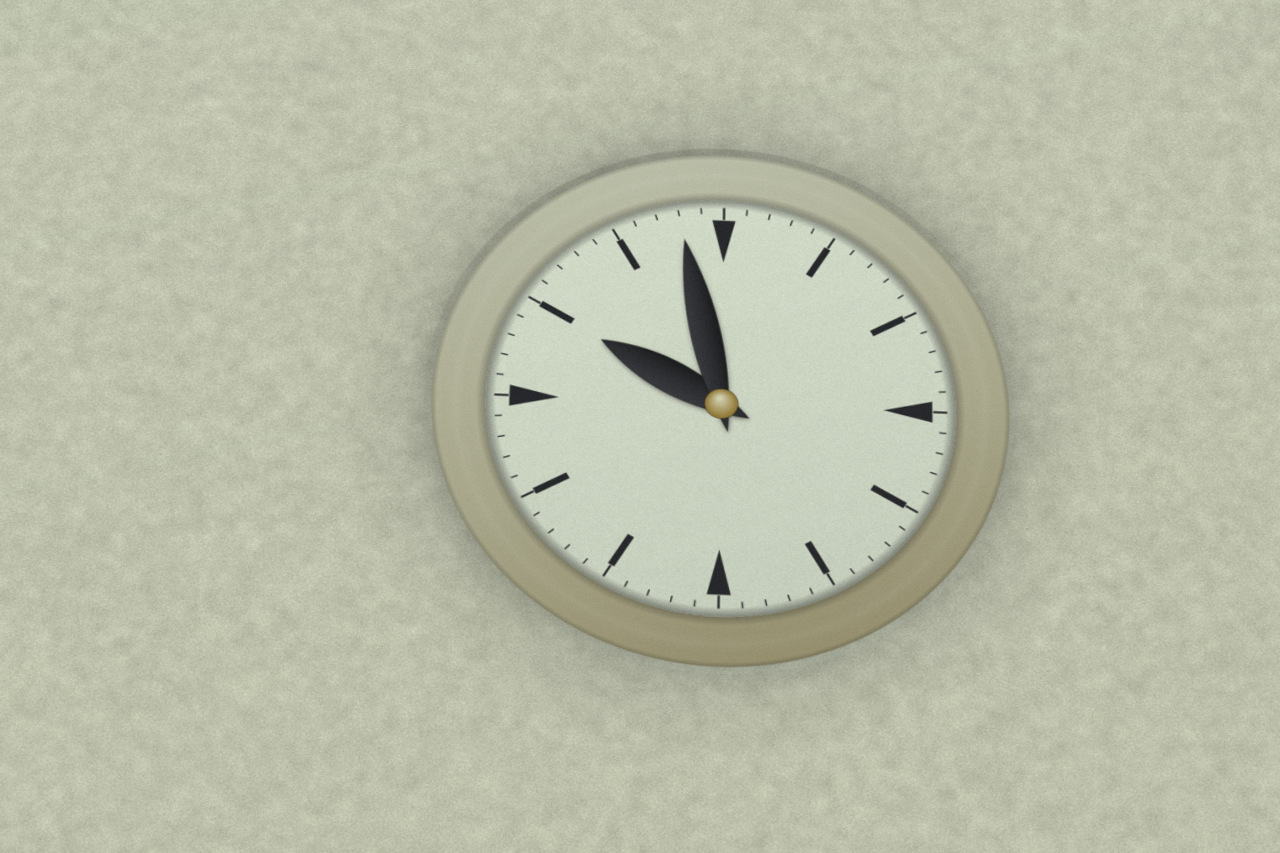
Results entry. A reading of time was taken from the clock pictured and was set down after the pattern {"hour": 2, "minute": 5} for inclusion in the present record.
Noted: {"hour": 9, "minute": 58}
